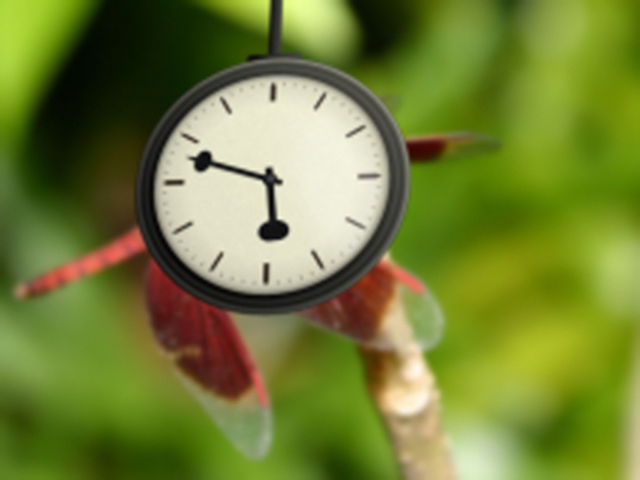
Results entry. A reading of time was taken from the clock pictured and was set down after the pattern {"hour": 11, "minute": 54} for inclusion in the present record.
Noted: {"hour": 5, "minute": 48}
